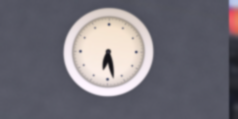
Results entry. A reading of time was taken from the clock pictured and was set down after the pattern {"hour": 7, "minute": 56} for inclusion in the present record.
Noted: {"hour": 6, "minute": 28}
